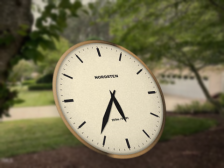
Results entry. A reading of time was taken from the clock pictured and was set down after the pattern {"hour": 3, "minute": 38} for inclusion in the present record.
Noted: {"hour": 5, "minute": 36}
